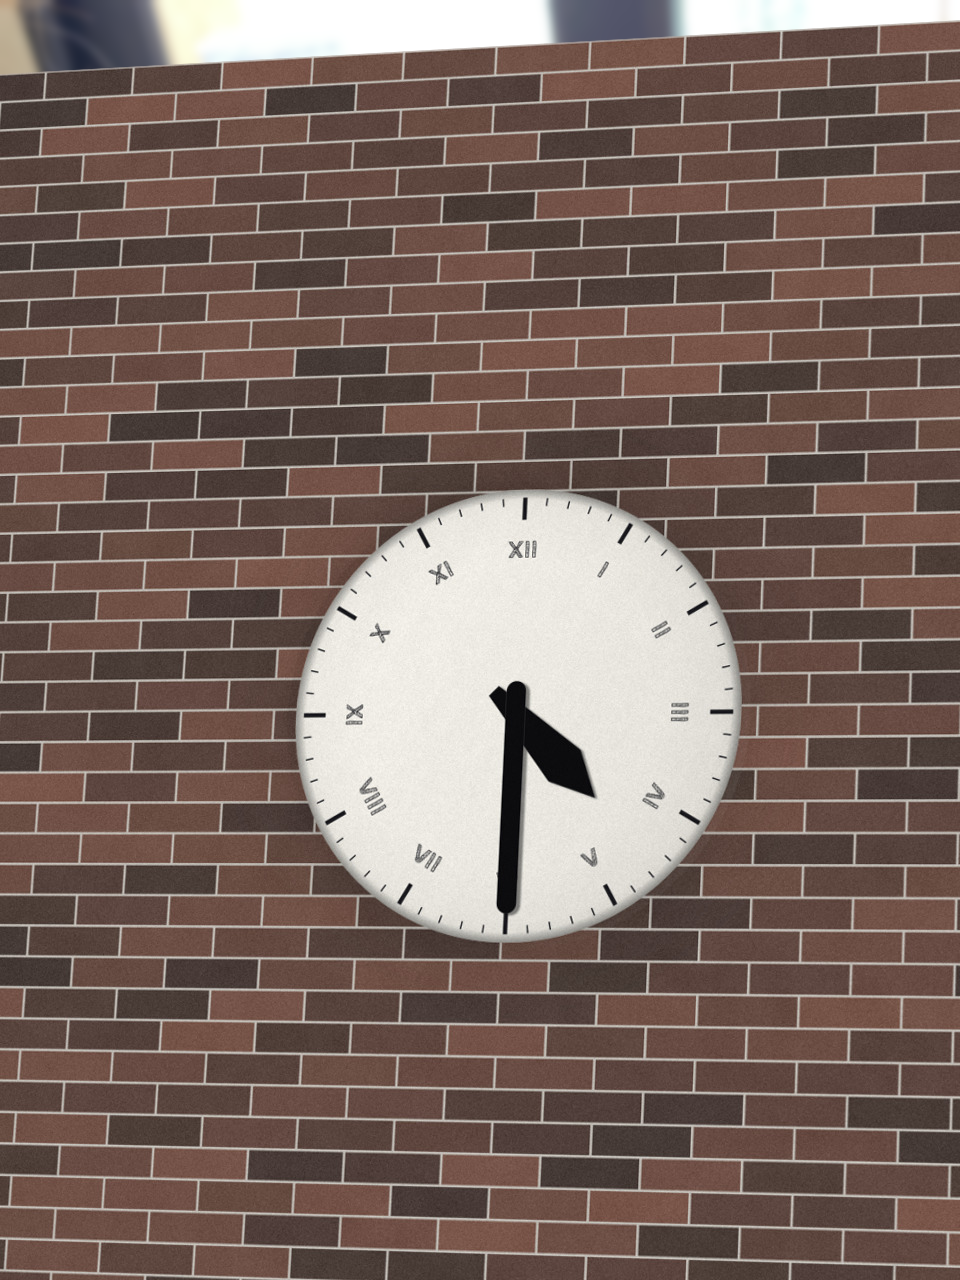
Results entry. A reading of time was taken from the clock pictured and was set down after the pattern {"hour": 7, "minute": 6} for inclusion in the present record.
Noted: {"hour": 4, "minute": 30}
